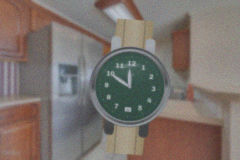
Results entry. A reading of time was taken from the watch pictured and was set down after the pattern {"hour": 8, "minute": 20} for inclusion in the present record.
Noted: {"hour": 11, "minute": 50}
